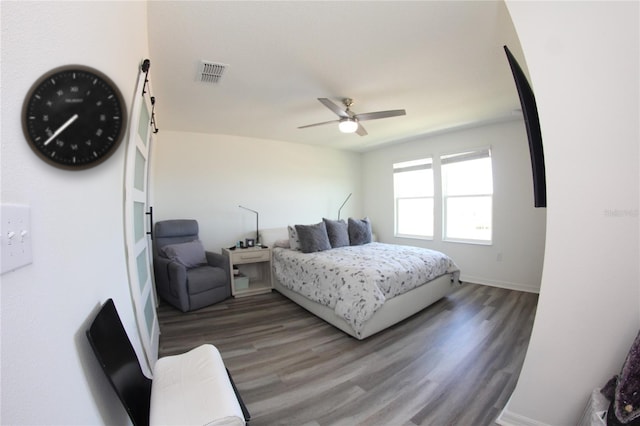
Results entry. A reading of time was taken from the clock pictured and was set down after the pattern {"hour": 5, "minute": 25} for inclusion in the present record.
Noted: {"hour": 7, "minute": 38}
